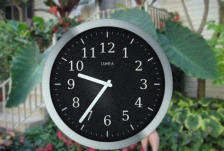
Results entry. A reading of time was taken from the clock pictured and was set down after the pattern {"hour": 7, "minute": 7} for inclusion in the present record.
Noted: {"hour": 9, "minute": 36}
